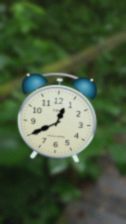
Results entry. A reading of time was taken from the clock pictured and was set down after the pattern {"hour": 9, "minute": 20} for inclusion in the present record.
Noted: {"hour": 12, "minute": 40}
